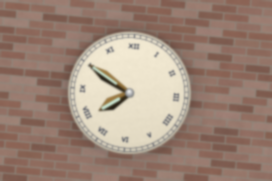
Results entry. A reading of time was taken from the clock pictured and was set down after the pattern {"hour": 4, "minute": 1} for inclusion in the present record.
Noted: {"hour": 7, "minute": 50}
